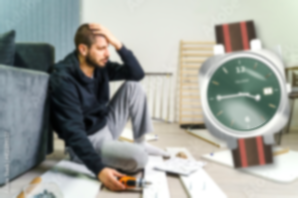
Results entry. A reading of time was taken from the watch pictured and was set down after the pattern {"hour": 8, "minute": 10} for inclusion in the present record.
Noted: {"hour": 3, "minute": 45}
